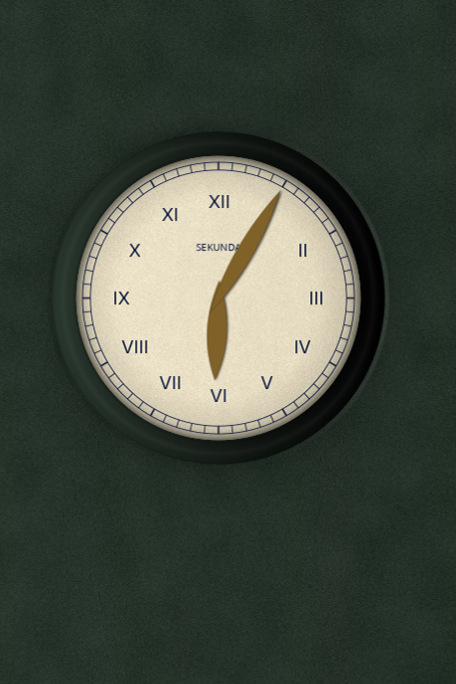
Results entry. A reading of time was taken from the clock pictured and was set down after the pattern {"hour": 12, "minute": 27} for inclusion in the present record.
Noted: {"hour": 6, "minute": 5}
